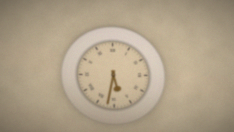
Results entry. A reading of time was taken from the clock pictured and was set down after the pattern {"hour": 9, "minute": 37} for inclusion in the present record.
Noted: {"hour": 5, "minute": 32}
